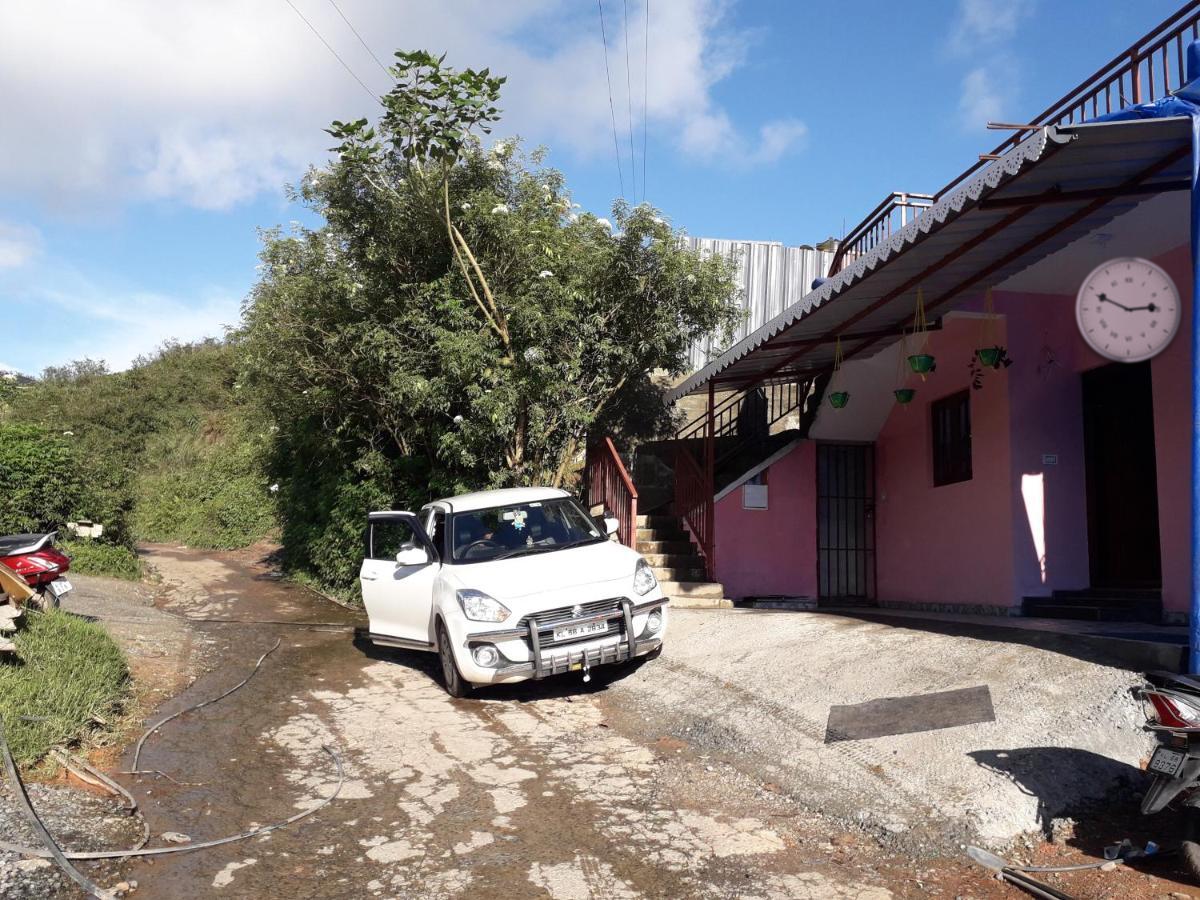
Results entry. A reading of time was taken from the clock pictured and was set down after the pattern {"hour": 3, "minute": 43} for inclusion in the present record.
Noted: {"hour": 2, "minute": 49}
